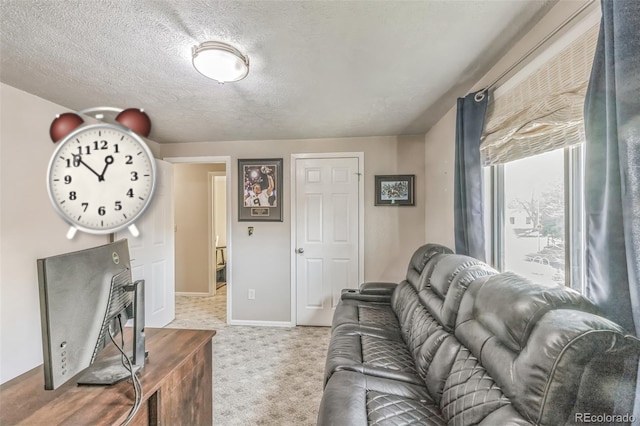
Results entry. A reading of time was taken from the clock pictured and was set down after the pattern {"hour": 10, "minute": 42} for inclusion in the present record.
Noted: {"hour": 12, "minute": 52}
